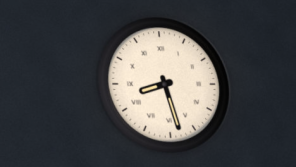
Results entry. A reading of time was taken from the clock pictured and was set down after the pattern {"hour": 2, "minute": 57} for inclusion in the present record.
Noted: {"hour": 8, "minute": 28}
